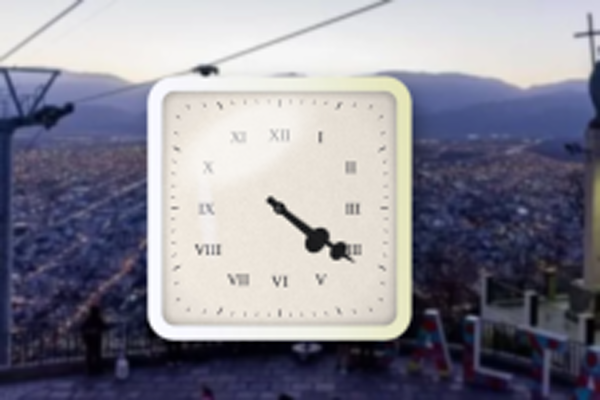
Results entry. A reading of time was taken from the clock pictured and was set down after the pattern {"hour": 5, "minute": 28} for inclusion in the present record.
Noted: {"hour": 4, "minute": 21}
